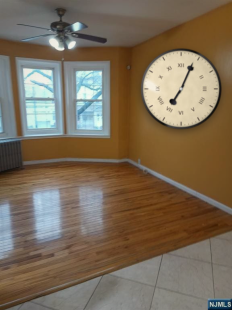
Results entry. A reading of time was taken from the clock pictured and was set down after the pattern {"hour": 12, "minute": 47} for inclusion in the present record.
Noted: {"hour": 7, "minute": 4}
